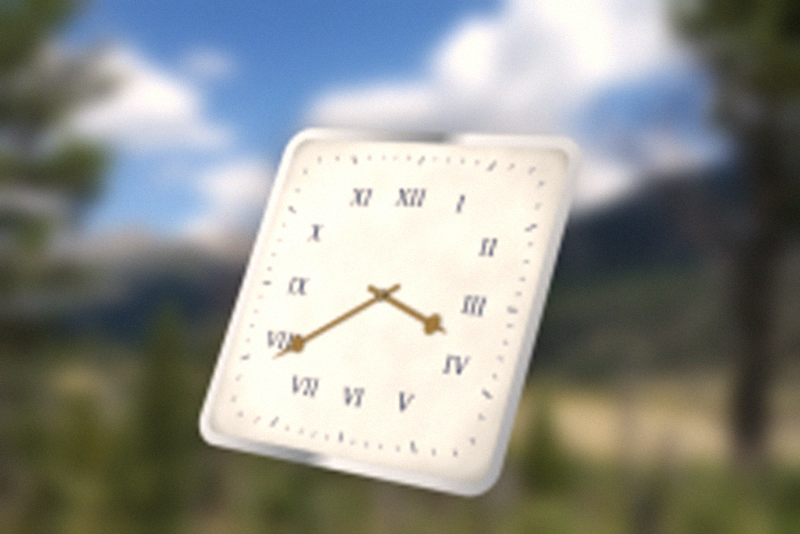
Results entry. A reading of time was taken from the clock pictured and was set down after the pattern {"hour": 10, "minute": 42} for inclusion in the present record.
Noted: {"hour": 3, "minute": 39}
